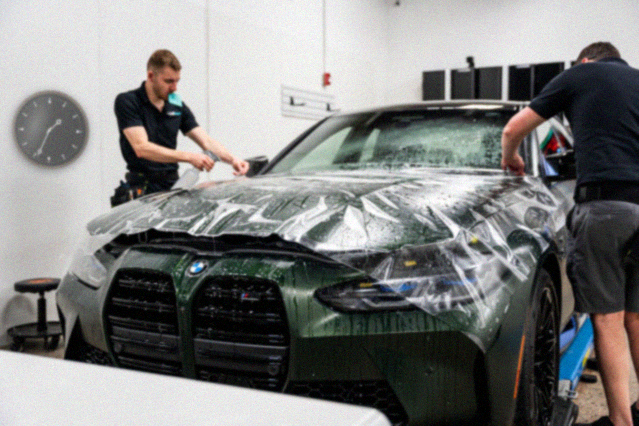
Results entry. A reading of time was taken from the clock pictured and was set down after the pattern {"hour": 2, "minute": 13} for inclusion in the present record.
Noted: {"hour": 1, "minute": 34}
